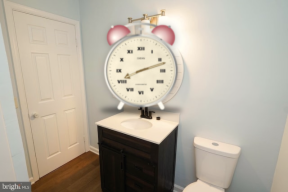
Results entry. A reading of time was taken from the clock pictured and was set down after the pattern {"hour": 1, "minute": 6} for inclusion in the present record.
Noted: {"hour": 8, "minute": 12}
